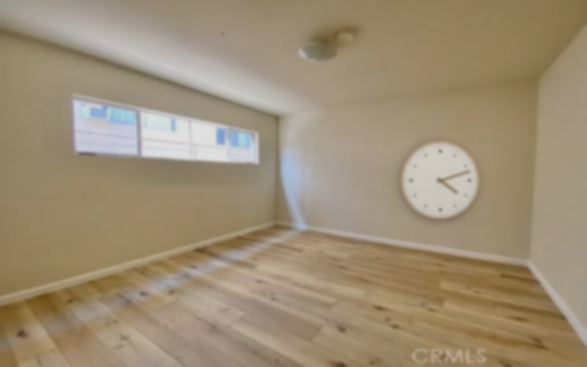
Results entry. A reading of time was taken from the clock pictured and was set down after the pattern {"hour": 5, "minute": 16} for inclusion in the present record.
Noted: {"hour": 4, "minute": 12}
